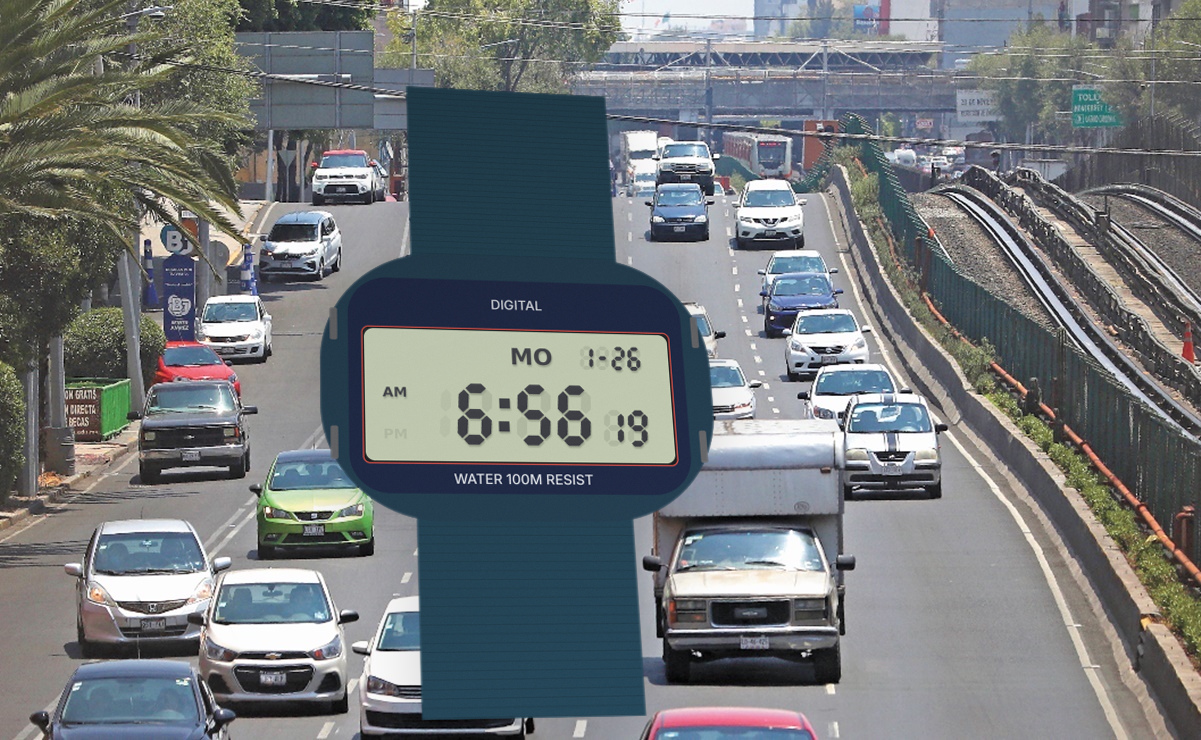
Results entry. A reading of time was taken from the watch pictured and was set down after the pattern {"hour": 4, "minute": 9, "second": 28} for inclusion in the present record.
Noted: {"hour": 6, "minute": 56, "second": 19}
